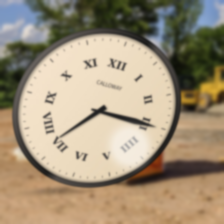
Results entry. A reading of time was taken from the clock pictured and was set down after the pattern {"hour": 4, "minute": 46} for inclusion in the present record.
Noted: {"hour": 7, "minute": 15}
